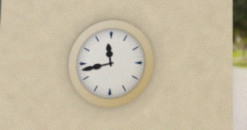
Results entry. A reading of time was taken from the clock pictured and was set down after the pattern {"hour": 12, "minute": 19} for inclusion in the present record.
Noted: {"hour": 11, "minute": 43}
